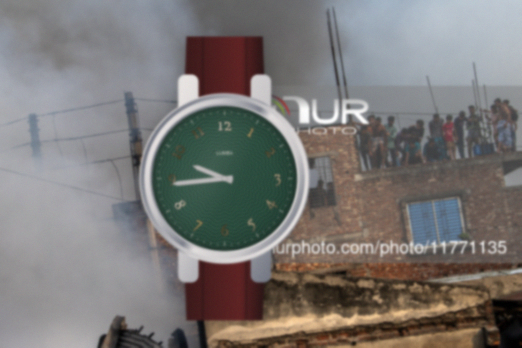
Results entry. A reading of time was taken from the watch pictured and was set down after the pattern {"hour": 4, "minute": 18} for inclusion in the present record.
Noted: {"hour": 9, "minute": 44}
